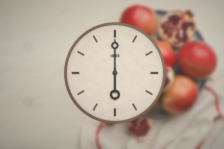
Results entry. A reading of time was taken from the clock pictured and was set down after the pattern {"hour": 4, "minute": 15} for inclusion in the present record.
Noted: {"hour": 6, "minute": 0}
